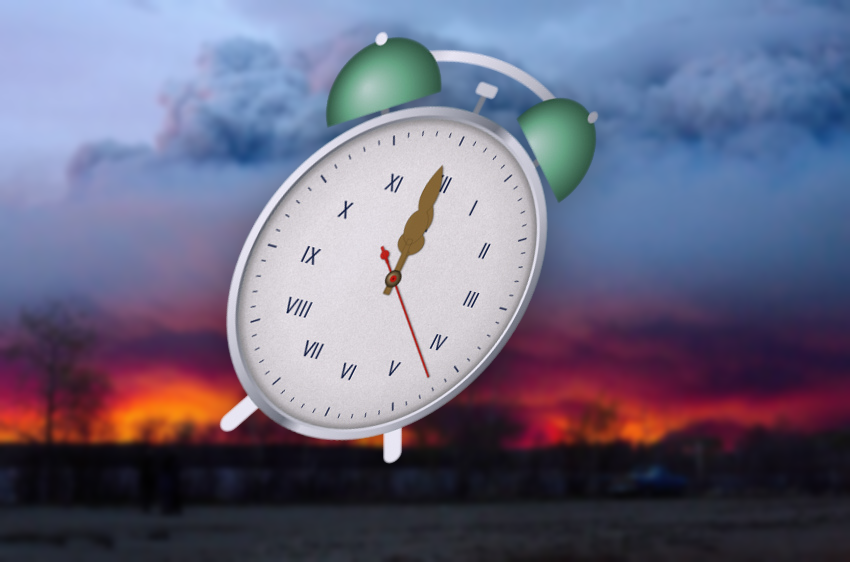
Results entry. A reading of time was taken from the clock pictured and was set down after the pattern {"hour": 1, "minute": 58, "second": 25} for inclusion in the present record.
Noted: {"hour": 11, "minute": 59, "second": 22}
